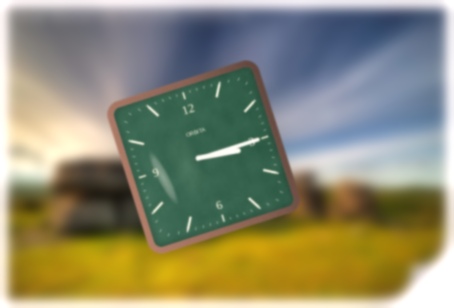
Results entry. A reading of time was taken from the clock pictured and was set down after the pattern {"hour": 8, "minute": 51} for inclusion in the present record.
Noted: {"hour": 3, "minute": 15}
